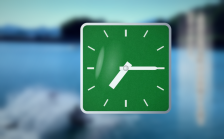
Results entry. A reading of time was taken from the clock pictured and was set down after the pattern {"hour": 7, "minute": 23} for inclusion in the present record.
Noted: {"hour": 7, "minute": 15}
